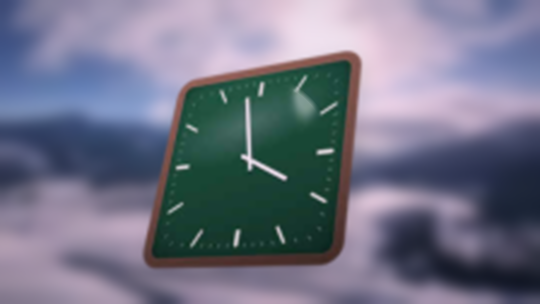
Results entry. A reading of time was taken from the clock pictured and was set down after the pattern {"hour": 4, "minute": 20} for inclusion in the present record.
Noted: {"hour": 3, "minute": 58}
